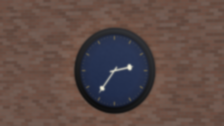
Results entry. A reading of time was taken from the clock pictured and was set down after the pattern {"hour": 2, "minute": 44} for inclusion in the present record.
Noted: {"hour": 2, "minute": 36}
